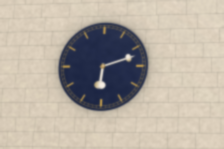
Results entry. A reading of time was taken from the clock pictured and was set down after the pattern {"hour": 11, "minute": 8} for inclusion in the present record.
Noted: {"hour": 6, "minute": 12}
